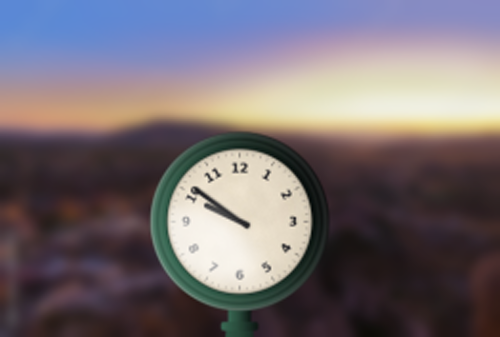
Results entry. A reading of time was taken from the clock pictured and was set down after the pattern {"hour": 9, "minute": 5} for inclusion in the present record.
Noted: {"hour": 9, "minute": 51}
